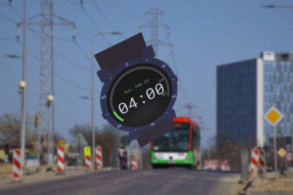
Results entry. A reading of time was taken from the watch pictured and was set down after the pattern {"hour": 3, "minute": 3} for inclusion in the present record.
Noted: {"hour": 4, "minute": 0}
